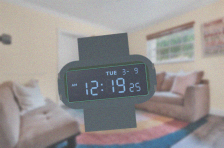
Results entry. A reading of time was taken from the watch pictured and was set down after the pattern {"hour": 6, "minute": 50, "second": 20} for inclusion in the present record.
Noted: {"hour": 12, "minute": 19, "second": 25}
